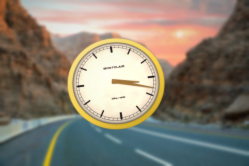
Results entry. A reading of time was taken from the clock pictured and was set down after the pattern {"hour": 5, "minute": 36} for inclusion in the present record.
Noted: {"hour": 3, "minute": 18}
